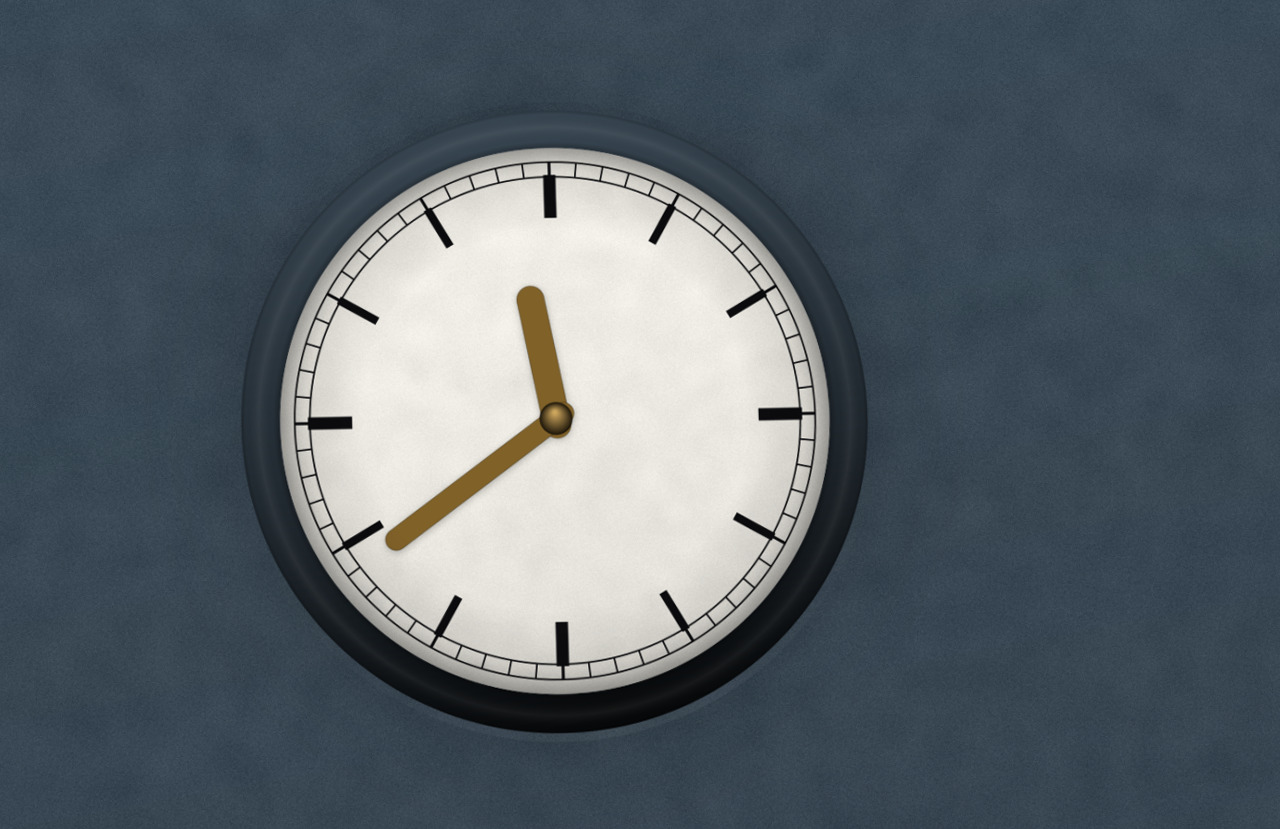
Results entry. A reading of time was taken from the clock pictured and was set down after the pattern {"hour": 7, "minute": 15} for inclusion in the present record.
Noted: {"hour": 11, "minute": 39}
